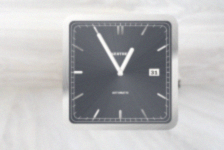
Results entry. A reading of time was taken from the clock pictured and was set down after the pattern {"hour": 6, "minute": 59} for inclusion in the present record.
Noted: {"hour": 12, "minute": 55}
